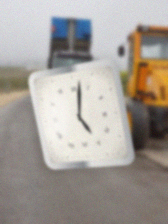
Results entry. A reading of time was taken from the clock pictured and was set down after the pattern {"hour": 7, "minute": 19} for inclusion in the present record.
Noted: {"hour": 5, "minute": 2}
